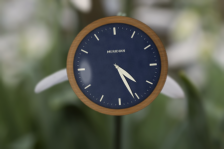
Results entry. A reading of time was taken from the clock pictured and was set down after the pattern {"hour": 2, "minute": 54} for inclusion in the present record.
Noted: {"hour": 4, "minute": 26}
